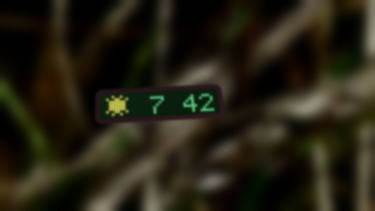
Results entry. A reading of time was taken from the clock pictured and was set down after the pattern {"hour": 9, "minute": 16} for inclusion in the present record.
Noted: {"hour": 7, "minute": 42}
